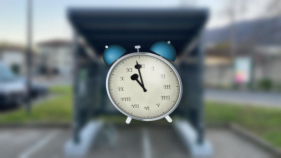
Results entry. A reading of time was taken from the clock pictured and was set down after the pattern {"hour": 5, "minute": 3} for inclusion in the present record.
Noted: {"hour": 10, "minute": 59}
